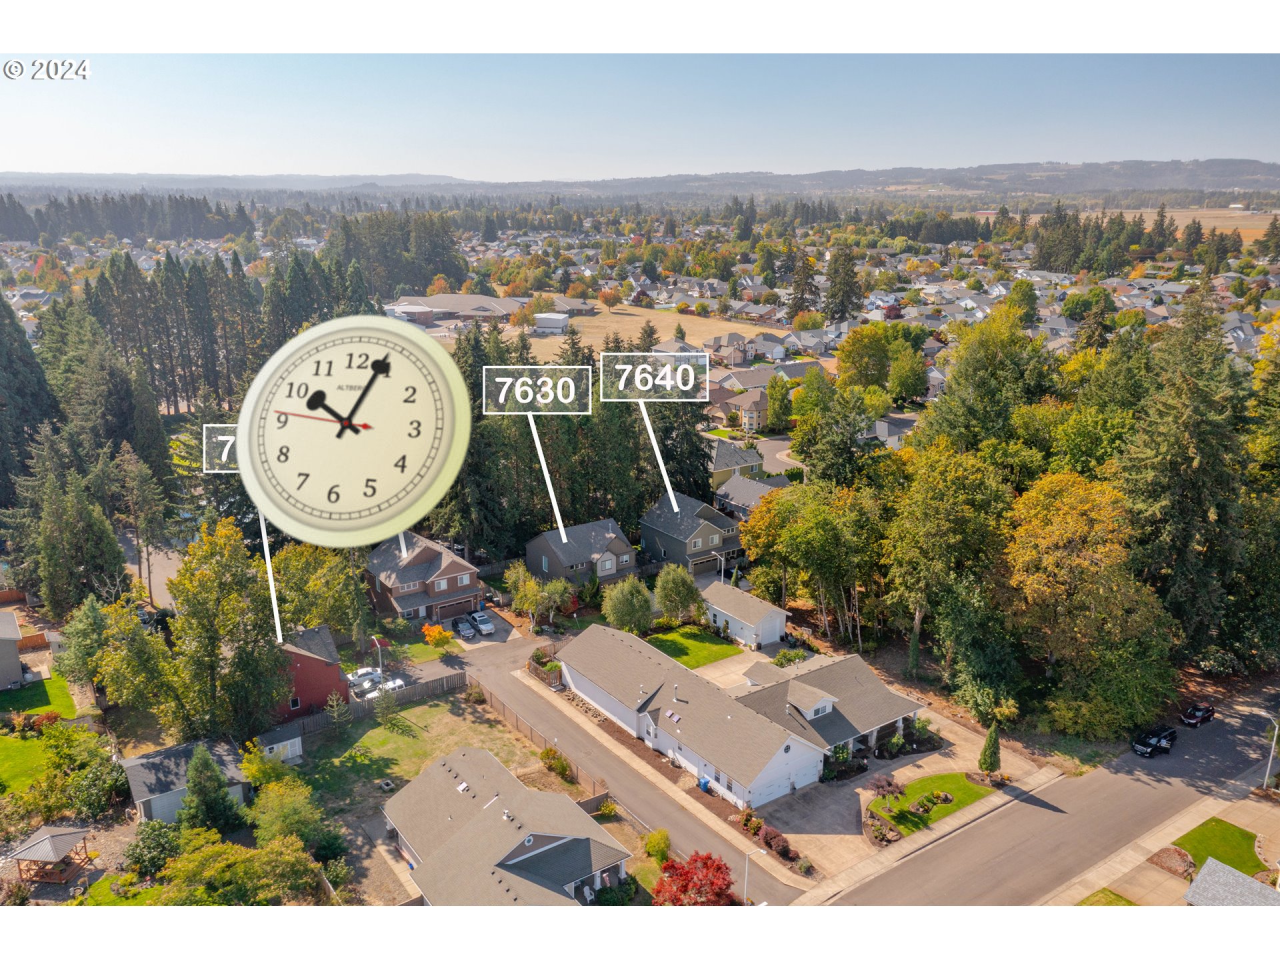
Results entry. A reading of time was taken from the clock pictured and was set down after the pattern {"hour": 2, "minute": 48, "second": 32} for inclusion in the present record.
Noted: {"hour": 10, "minute": 3, "second": 46}
